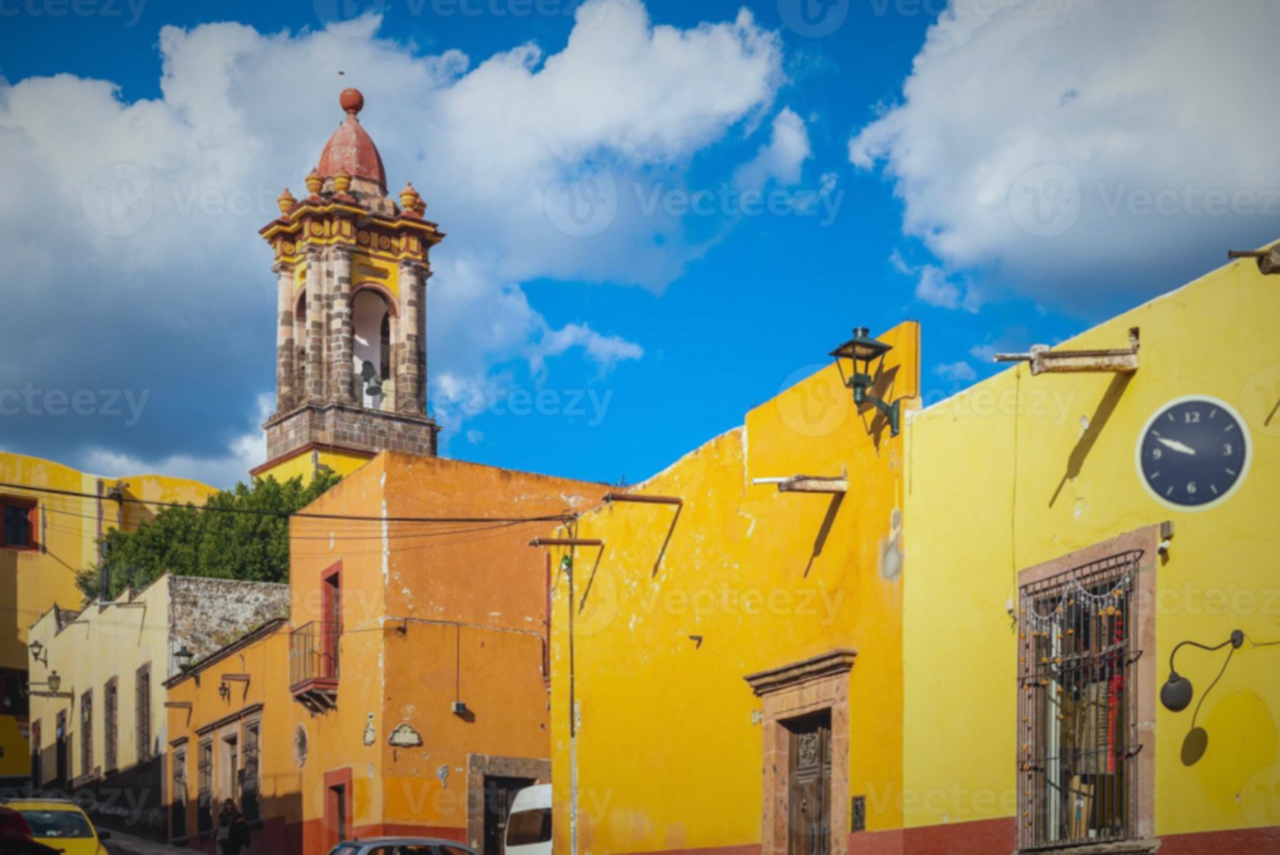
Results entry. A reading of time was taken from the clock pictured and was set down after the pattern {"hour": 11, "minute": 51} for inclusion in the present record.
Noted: {"hour": 9, "minute": 49}
